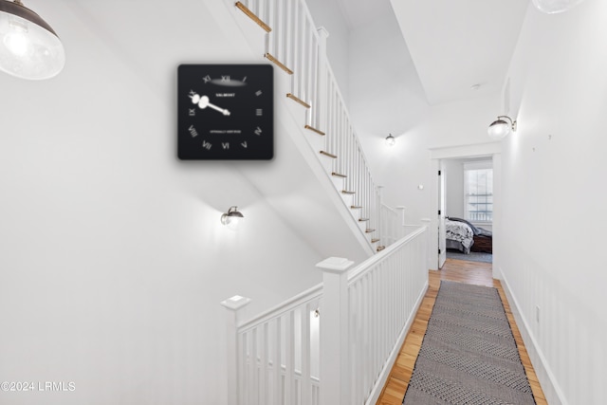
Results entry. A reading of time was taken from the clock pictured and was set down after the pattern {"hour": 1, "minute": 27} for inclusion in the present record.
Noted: {"hour": 9, "minute": 49}
